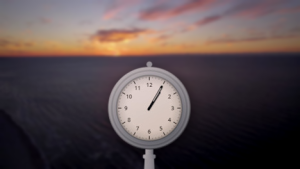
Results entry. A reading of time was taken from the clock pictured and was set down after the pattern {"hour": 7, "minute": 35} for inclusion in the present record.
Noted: {"hour": 1, "minute": 5}
